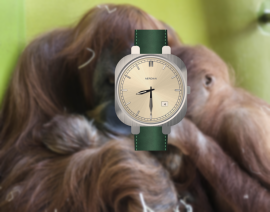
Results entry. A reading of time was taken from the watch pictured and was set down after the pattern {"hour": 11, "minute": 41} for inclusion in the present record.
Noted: {"hour": 8, "minute": 30}
